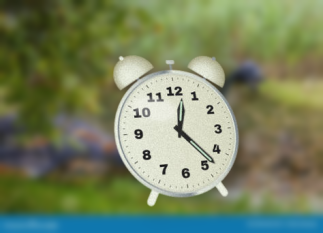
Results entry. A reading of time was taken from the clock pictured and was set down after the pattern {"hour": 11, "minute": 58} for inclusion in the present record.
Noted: {"hour": 12, "minute": 23}
